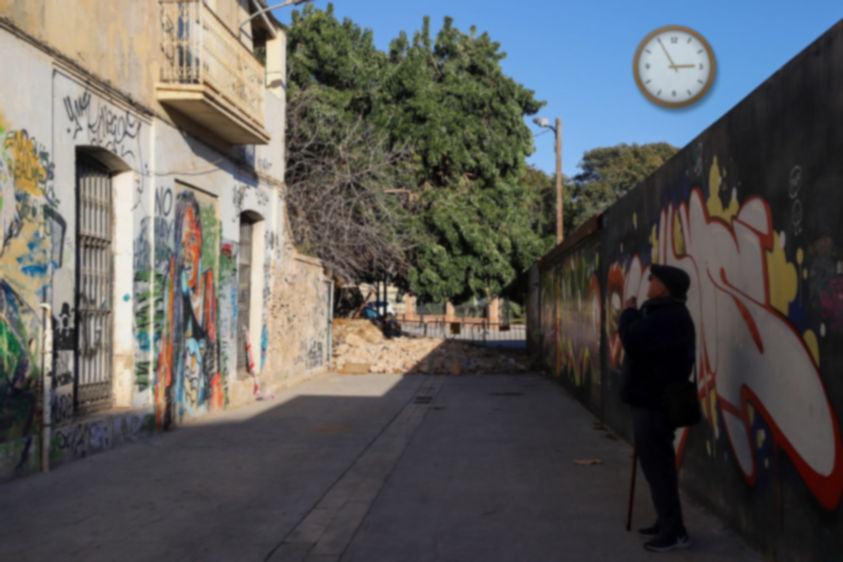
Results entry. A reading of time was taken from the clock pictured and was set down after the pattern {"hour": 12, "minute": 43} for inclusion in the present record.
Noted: {"hour": 2, "minute": 55}
